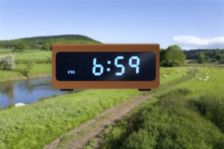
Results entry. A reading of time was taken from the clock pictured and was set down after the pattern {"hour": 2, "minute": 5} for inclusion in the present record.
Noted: {"hour": 6, "minute": 59}
